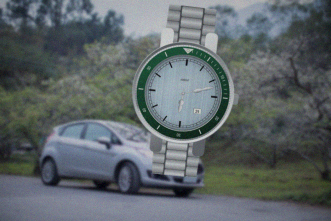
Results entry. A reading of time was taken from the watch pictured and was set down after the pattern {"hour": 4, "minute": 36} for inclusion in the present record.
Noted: {"hour": 6, "minute": 12}
